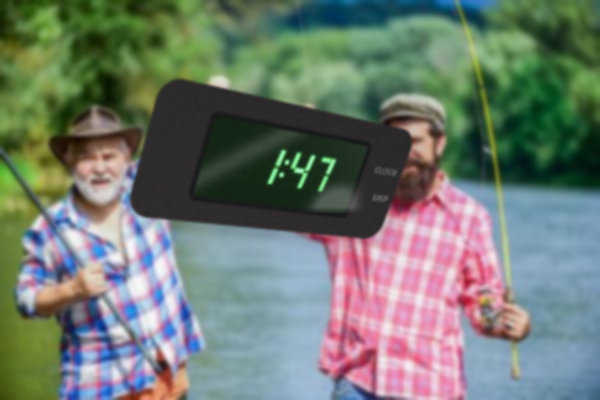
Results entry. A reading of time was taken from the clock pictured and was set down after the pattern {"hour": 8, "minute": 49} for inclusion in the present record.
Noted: {"hour": 1, "minute": 47}
